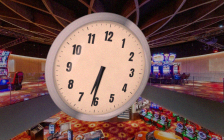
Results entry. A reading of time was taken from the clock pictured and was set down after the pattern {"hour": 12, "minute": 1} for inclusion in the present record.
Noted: {"hour": 6, "minute": 31}
